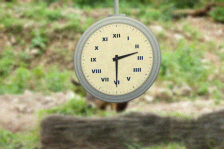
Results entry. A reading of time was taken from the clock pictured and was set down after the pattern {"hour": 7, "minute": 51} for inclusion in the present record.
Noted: {"hour": 2, "minute": 30}
